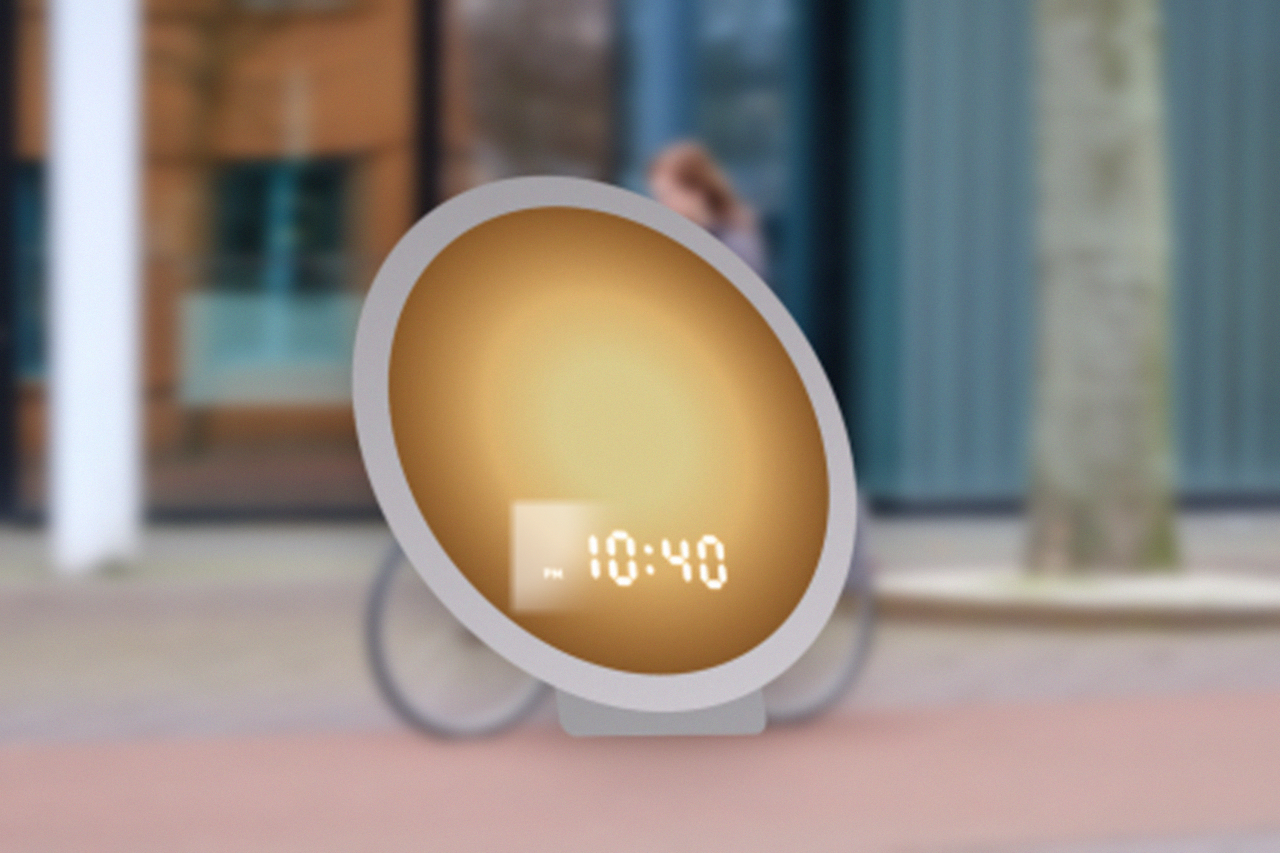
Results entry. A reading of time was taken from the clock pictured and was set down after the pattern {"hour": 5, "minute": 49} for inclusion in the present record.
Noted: {"hour": 10, "minute": 40}
